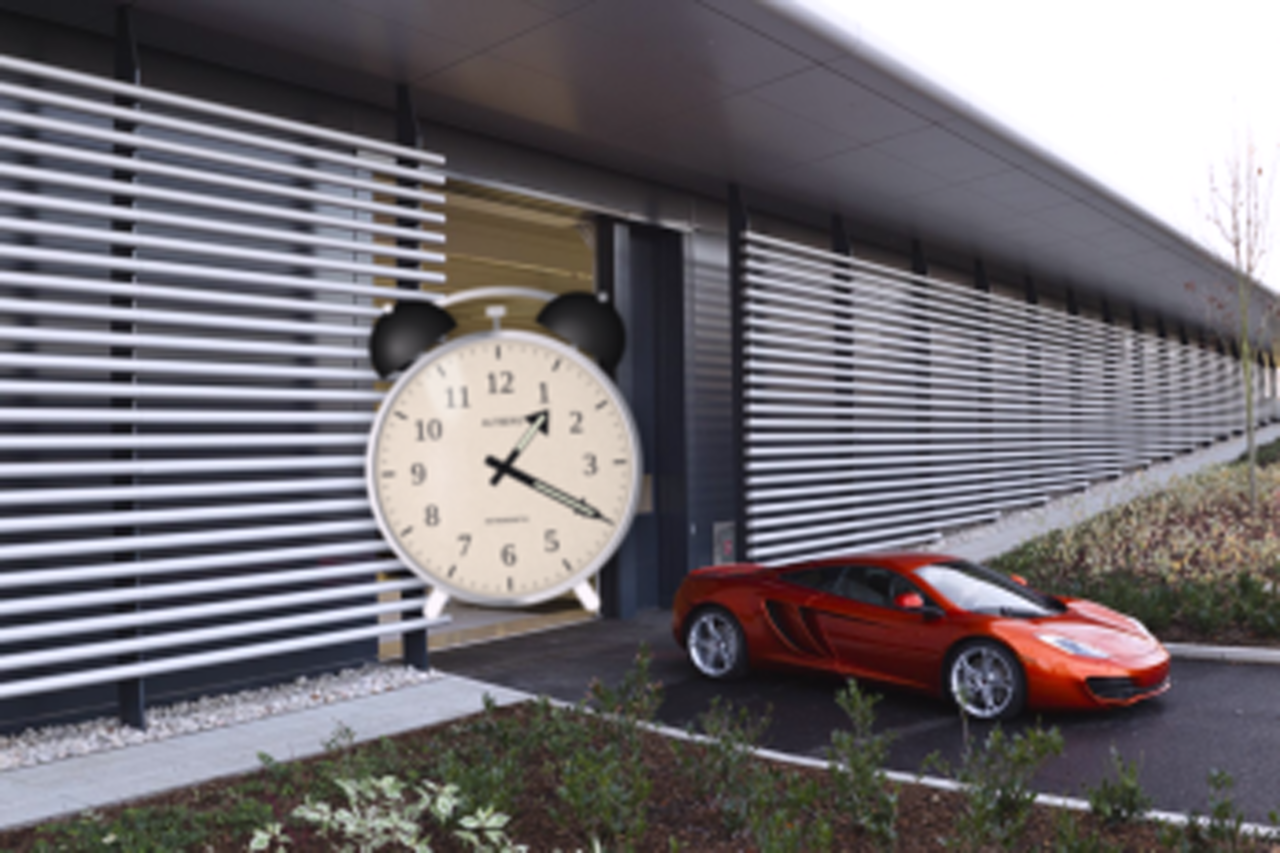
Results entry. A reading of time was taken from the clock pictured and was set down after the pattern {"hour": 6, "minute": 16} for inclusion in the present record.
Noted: {"hour": 1, "minute": 20}
